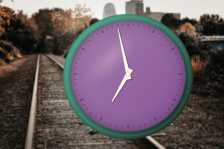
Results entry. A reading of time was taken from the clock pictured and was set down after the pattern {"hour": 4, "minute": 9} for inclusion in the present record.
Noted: {"hour": 6, "minute": 58}
